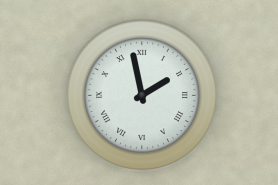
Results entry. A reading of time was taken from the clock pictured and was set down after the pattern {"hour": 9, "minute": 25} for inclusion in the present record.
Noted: {"hour": 1, "minute": 58}
